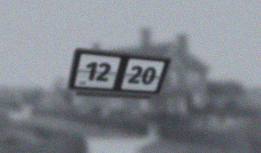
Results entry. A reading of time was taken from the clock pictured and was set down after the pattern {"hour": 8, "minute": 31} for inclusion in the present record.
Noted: {"hour": 12, "minute": 20}
